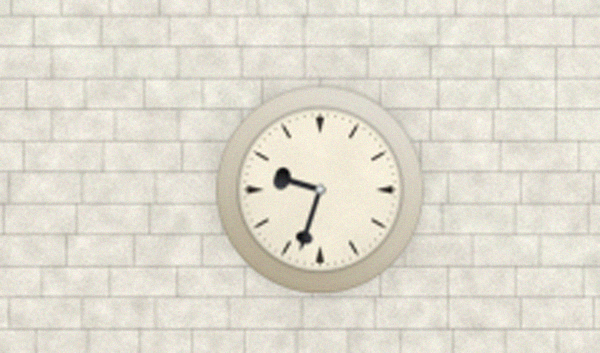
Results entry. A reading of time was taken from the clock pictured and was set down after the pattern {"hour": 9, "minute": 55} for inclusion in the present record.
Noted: {"hour": 9, "minute": 33}
